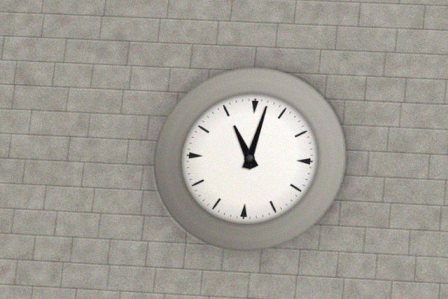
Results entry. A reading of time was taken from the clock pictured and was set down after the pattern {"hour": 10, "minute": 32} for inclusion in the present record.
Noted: {"hour": 11, "minute": 2}
